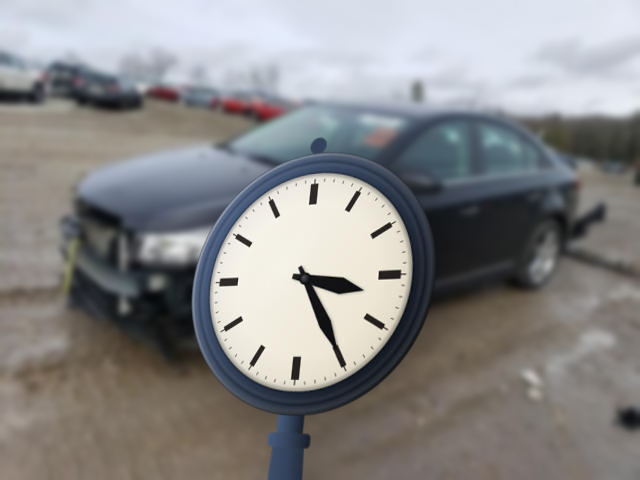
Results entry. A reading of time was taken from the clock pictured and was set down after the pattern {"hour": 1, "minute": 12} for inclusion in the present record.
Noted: {"hour": 3, "minute": 25}
